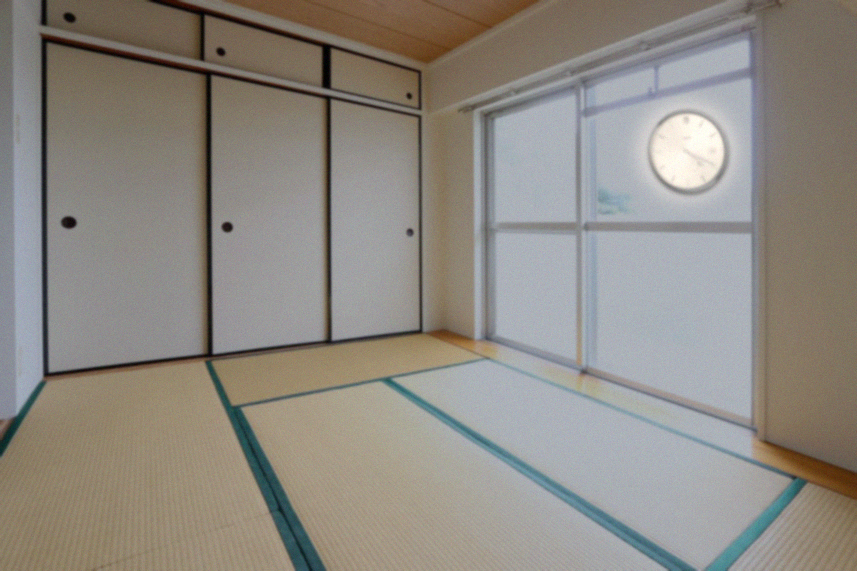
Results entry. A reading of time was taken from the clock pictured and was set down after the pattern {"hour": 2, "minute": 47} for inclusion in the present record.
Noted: {"hour": 4, "minute": 19}
